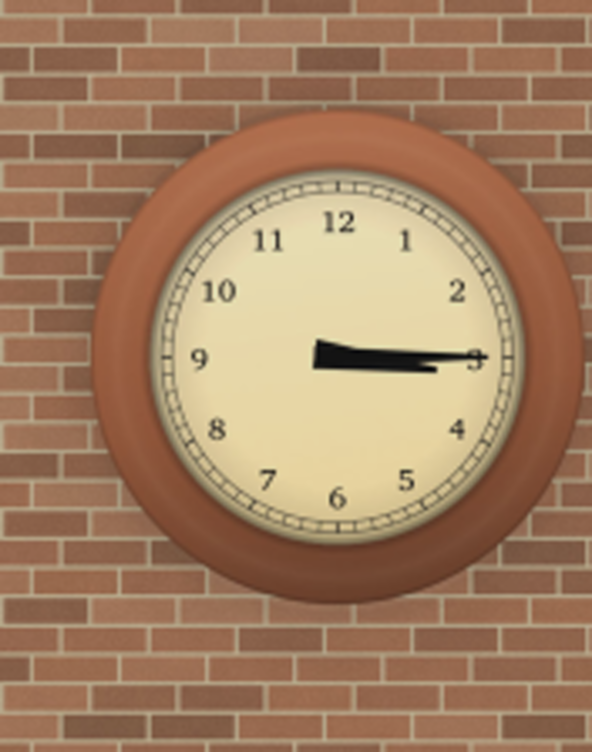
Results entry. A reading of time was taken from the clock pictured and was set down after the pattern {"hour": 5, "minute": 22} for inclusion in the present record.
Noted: {"hour": 3, "minute": 15}
